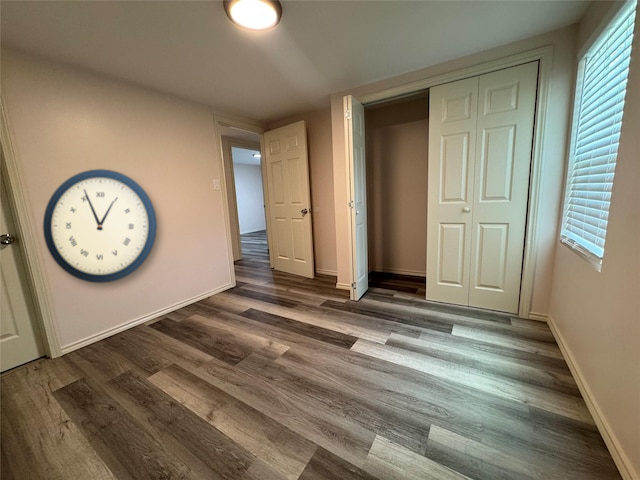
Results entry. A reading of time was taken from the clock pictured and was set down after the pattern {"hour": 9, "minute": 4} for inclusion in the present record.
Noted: {"hour": 12, "minute": 56}
